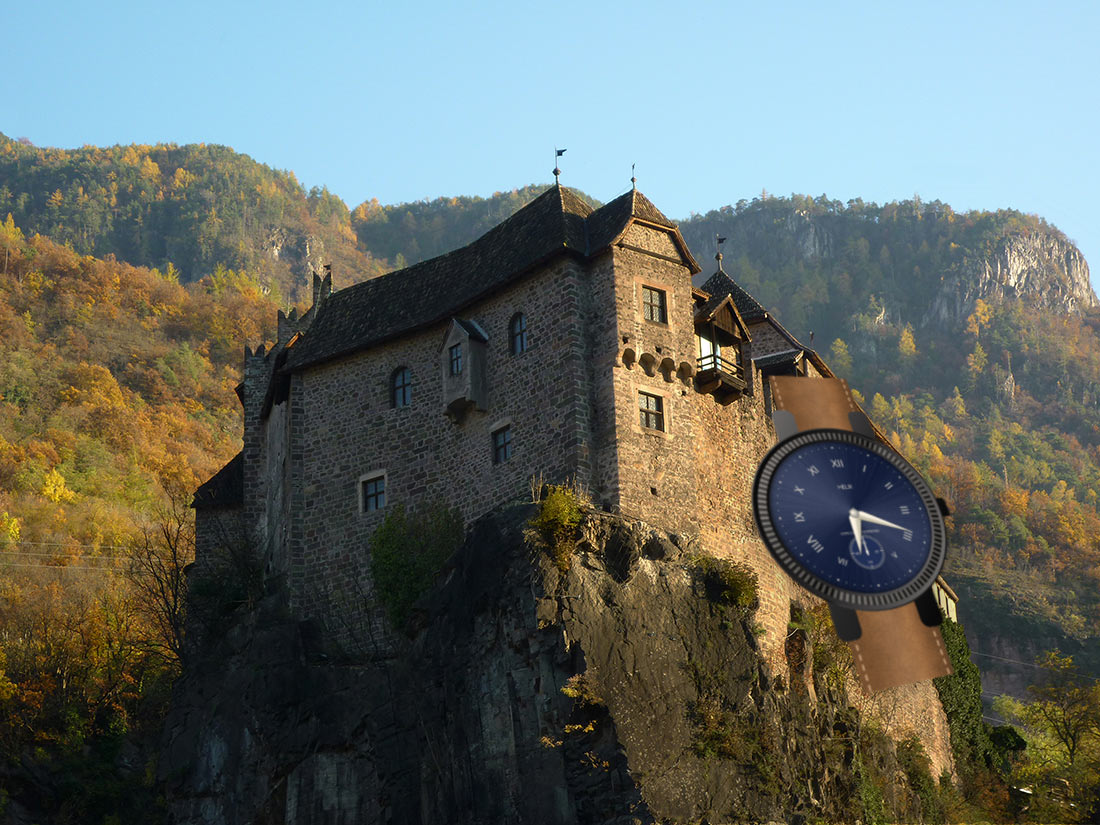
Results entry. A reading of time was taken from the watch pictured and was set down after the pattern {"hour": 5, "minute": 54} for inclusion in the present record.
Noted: {"hour": 6, "minute": 19}
